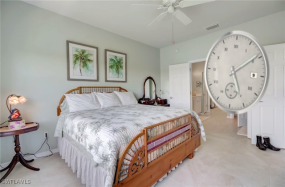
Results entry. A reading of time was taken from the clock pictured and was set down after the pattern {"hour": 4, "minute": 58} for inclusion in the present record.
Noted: {"hour": 5, "minute": 9}
